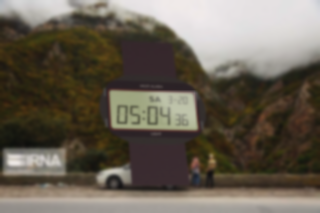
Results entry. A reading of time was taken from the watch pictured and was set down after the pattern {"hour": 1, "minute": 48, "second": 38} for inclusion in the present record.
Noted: {"hour": 5, "minute": 4, "second": 36}
